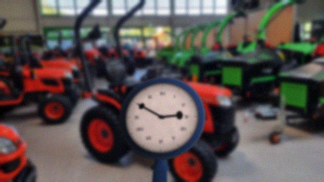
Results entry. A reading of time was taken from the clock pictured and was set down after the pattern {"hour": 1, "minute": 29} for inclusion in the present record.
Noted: {"hour": 2, "minute": 50}
